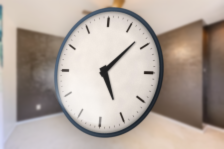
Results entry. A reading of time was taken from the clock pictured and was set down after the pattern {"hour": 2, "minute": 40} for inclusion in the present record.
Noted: {"hour": 5, "minute": 8}
